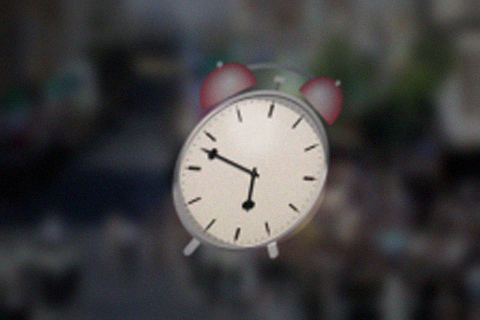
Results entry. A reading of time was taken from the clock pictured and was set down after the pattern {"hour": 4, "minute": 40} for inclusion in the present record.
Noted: {"hour": 5, "minute": 48}
